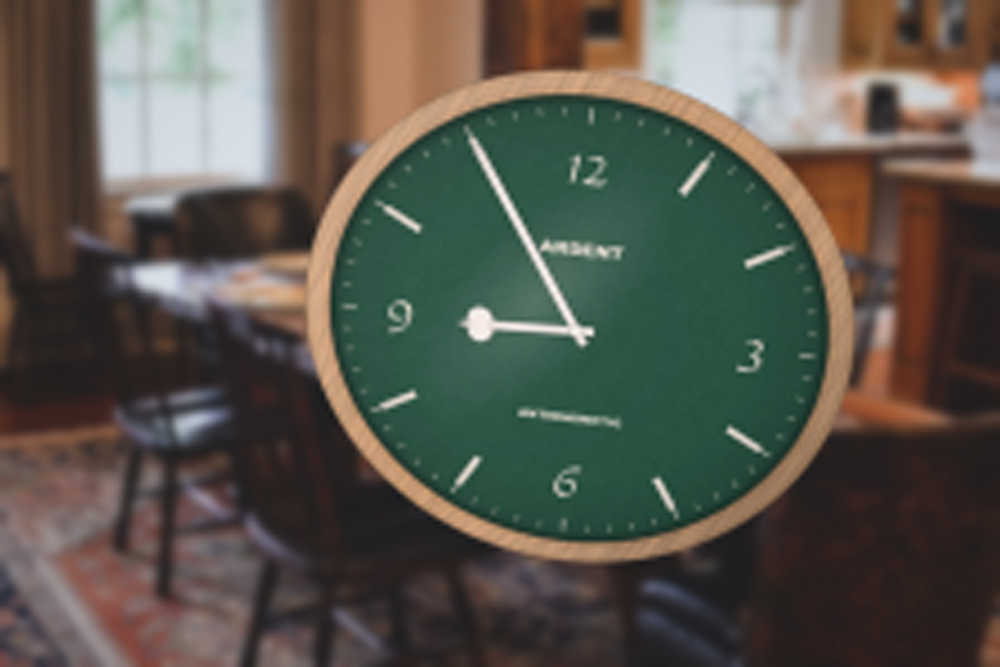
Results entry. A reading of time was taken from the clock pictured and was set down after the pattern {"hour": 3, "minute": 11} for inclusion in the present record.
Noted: {"hour": 8, "minute": 55}
